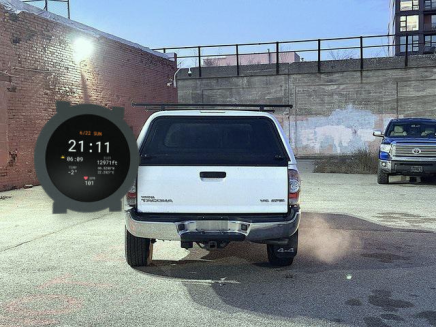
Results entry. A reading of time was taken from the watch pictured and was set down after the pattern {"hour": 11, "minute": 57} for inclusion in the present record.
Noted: {"hour": 21, "minute": 11}
